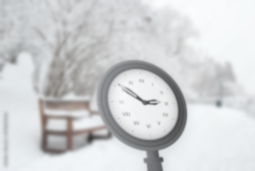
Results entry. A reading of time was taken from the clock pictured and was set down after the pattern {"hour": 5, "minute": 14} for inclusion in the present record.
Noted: {"hour": 2, "minute": 51}
